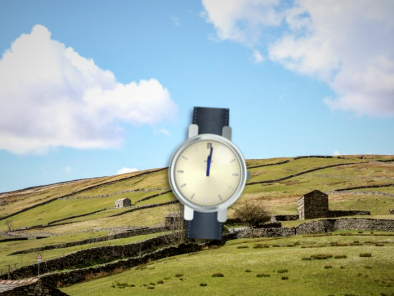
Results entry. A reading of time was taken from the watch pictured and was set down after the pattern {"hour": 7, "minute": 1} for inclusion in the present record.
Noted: {"hour": 12, "minute": 1}
